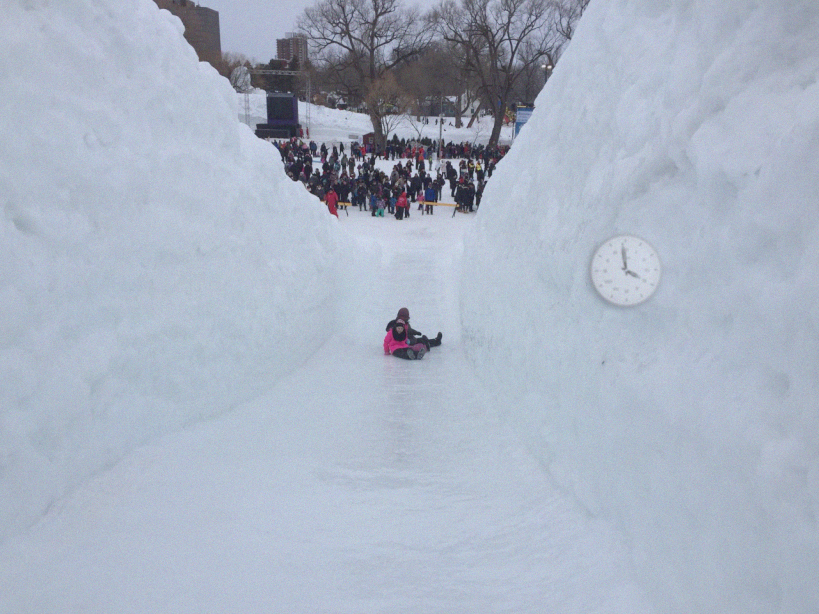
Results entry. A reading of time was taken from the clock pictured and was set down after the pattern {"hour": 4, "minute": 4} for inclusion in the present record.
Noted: {"hour": 3, "minute": 59}
